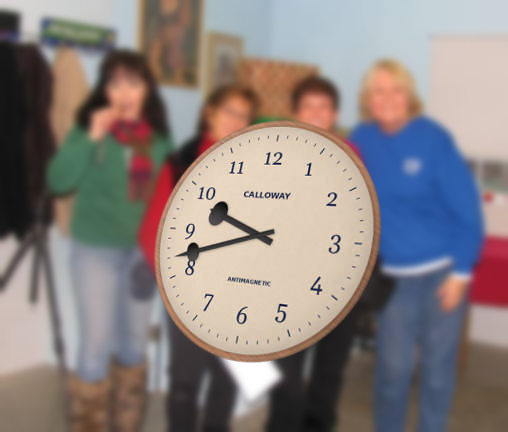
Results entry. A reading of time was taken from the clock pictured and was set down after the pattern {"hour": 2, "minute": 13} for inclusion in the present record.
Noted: {"hour": 9, "minute": 42}
